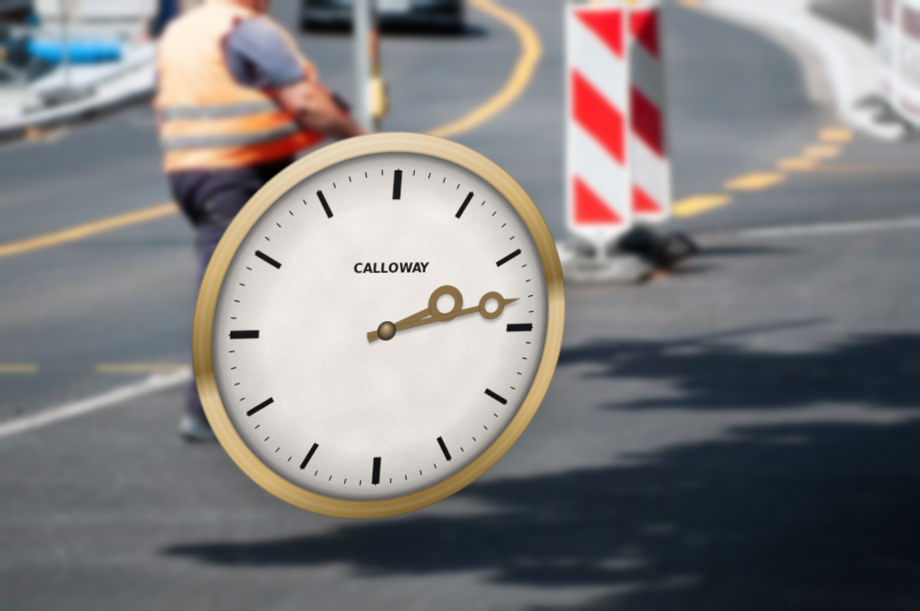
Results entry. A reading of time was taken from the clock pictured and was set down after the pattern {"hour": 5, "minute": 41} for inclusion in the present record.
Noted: {"hour": 2, "minute": 13}
